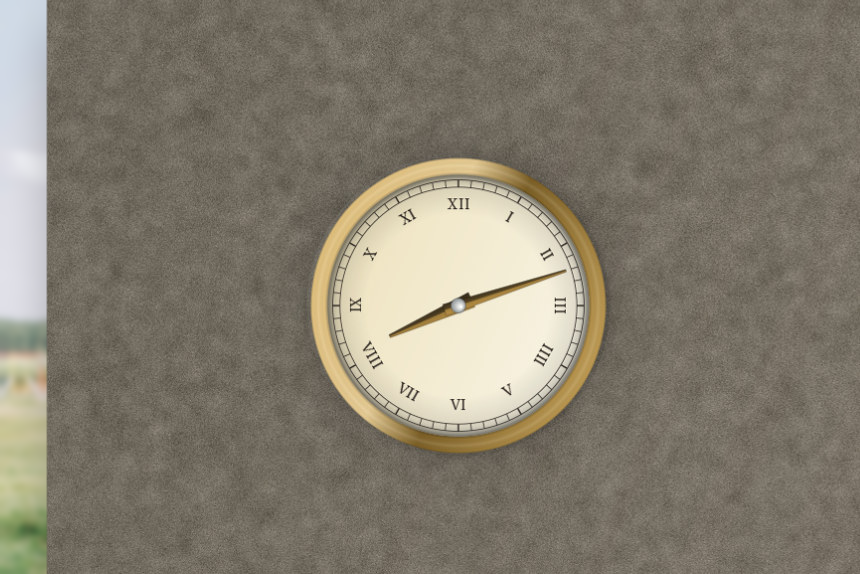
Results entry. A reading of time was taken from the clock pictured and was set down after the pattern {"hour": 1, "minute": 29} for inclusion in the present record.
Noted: {"hour": 8, "minute": 12}
